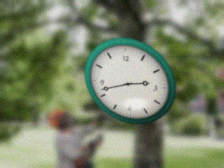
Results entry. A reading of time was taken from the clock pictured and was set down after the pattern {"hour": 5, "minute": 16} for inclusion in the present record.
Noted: {"hour": 2, "minute": 42}
